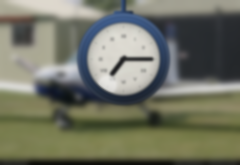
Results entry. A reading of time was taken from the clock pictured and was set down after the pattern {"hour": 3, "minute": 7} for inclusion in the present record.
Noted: {"hour": 7, "minute": 15}
